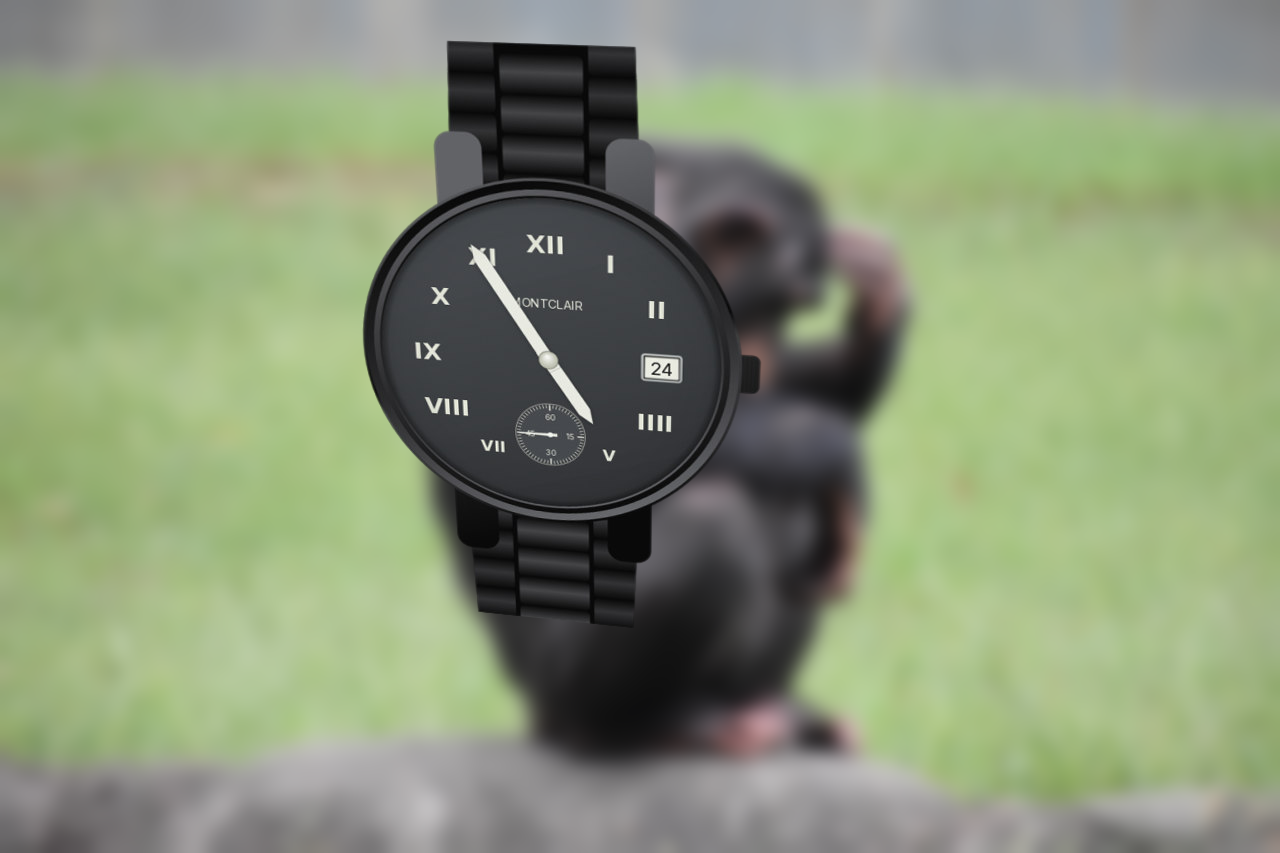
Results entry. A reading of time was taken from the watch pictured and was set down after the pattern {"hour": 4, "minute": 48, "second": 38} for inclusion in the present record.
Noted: {"hour": 4, "minute": 54, "second": 45}
